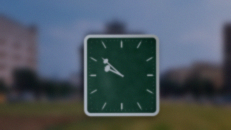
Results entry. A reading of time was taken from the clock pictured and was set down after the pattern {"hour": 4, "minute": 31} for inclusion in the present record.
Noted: {"hour": 9, "minute": 52}
